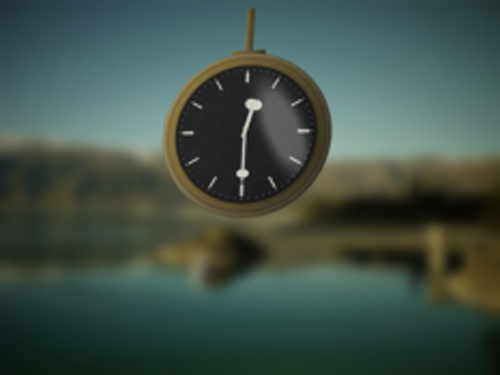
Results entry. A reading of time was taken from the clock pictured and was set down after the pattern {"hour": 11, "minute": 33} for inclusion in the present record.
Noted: {"hour": 12, "minute": 30}
